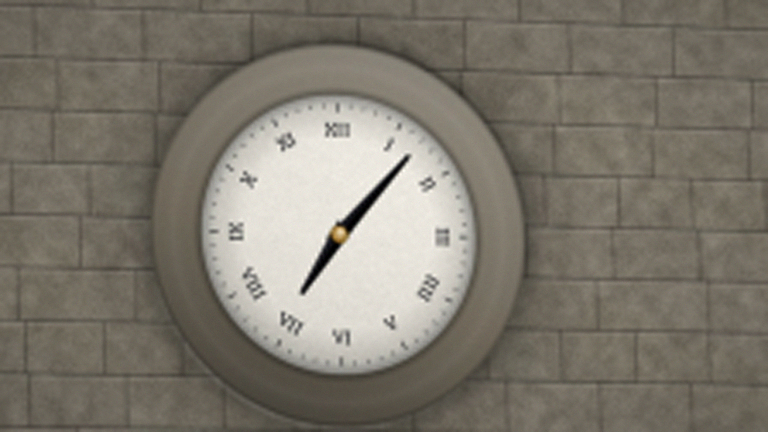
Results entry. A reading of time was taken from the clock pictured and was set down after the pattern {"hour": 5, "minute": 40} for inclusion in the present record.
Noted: {"hour": 7, "minute": 7}
